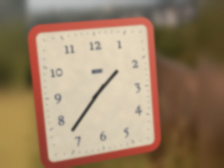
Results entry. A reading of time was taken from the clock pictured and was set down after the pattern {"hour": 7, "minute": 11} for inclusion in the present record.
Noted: {"hour": 1, "minute": 37}
